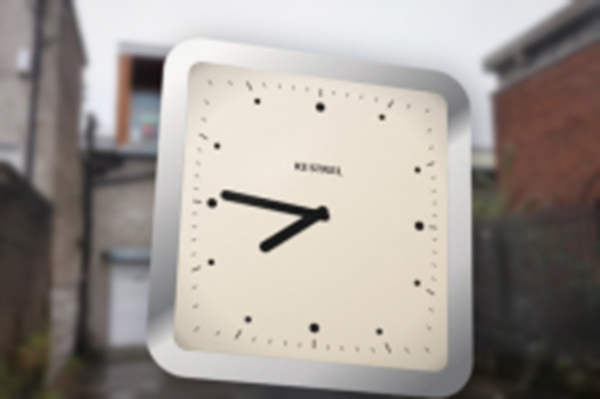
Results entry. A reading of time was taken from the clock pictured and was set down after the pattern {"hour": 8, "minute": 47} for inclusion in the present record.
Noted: {"hour": 7, "minute": 46}
